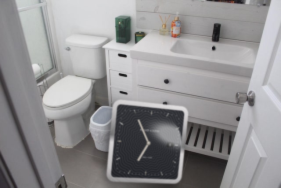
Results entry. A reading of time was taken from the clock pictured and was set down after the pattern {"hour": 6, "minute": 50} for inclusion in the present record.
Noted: {"hour": 6, "minute": 55}
